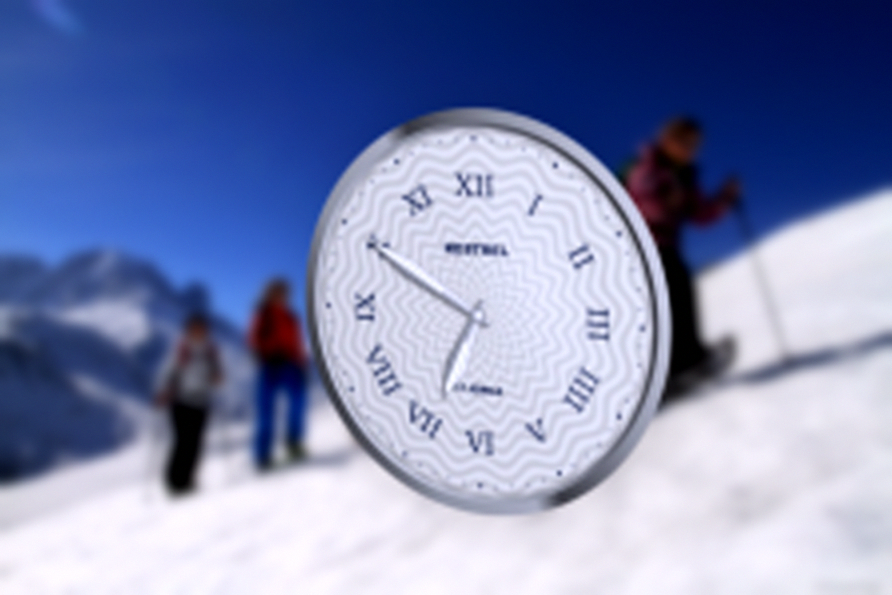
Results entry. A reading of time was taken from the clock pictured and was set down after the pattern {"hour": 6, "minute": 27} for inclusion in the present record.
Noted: {"hour": 6, "minute": 50}
